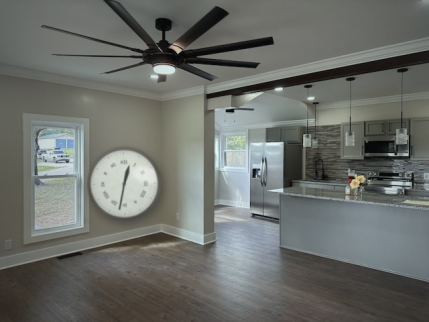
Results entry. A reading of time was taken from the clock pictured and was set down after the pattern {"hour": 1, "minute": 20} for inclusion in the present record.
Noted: {"hour": 12, "minute": 32}
